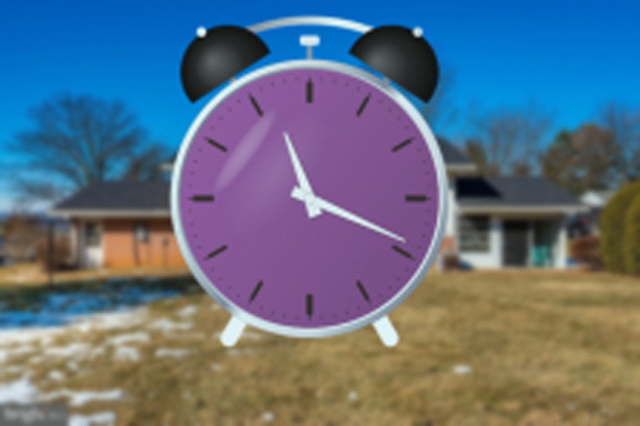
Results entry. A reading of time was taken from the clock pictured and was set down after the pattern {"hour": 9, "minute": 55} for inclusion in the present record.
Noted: {"hour": 11, "minute": 19}
